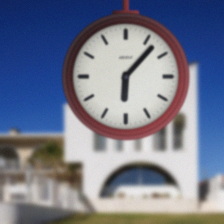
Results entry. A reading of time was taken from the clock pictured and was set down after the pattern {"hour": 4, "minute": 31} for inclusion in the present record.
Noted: {"hour": 6, "minute": 7}
